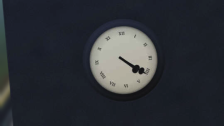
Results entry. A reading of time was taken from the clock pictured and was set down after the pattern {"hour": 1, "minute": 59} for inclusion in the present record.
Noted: {"hour": 4, "minute": 21}
